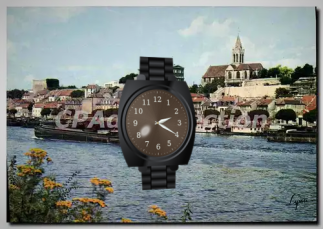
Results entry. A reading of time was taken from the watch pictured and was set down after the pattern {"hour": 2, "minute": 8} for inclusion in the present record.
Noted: {"hour": 2, "minute": 20}
